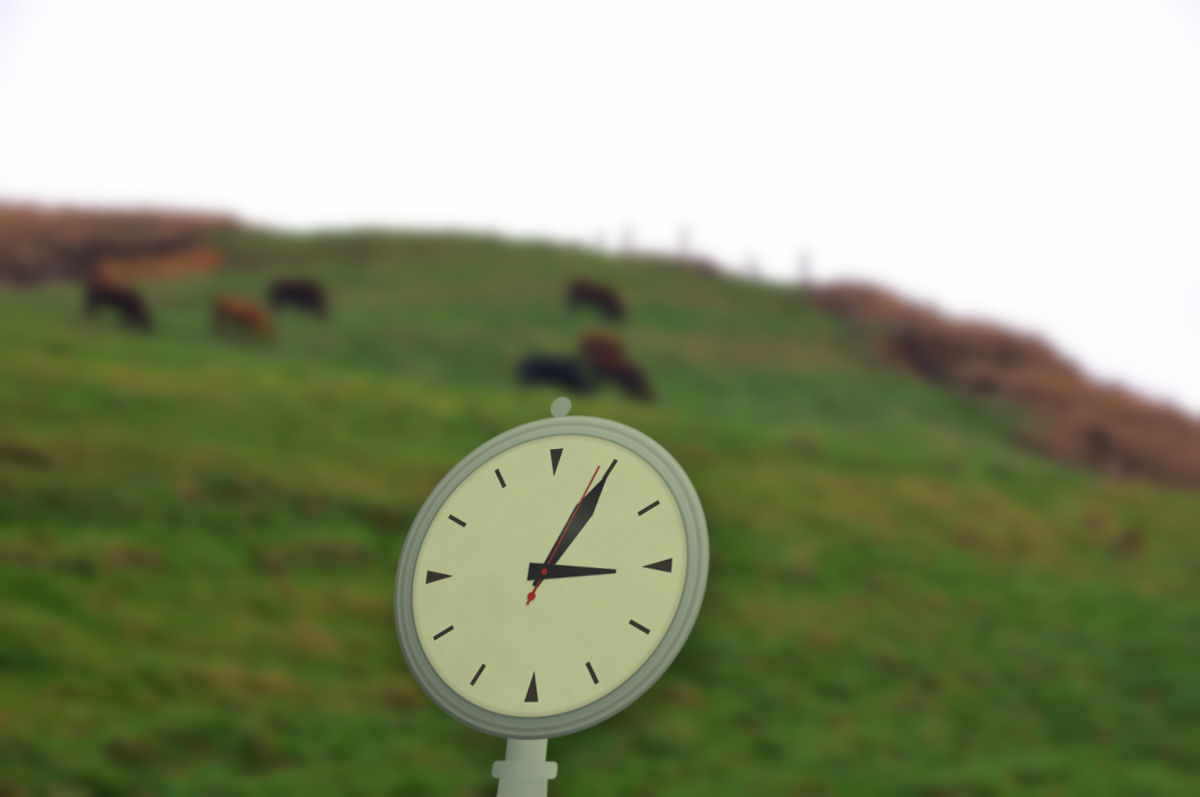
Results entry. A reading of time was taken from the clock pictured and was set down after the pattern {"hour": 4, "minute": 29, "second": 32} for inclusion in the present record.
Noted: {"hour": 3, "minute": 5, "second": 4}
